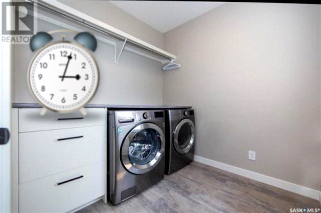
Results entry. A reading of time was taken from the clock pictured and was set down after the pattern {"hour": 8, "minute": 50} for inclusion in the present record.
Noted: {"hour": 3, "minute": 3}
